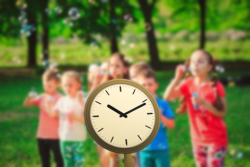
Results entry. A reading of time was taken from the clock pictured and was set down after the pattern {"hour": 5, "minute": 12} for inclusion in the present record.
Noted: {"hour": 10, "minute": 11}
